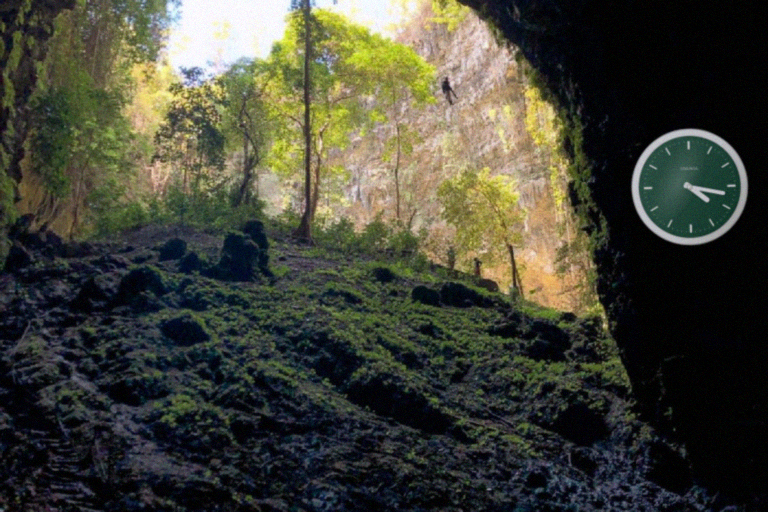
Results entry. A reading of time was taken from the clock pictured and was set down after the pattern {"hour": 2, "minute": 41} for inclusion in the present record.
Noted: {"hour": 4, "minute": 17}
